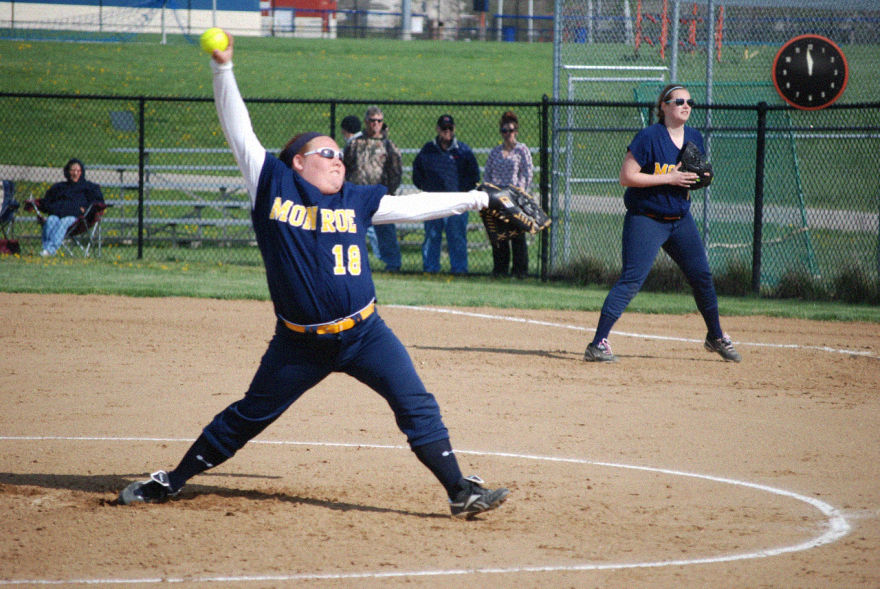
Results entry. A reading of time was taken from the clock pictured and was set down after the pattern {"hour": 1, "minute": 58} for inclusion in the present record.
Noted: {"hour": 11, "minute": 59}
